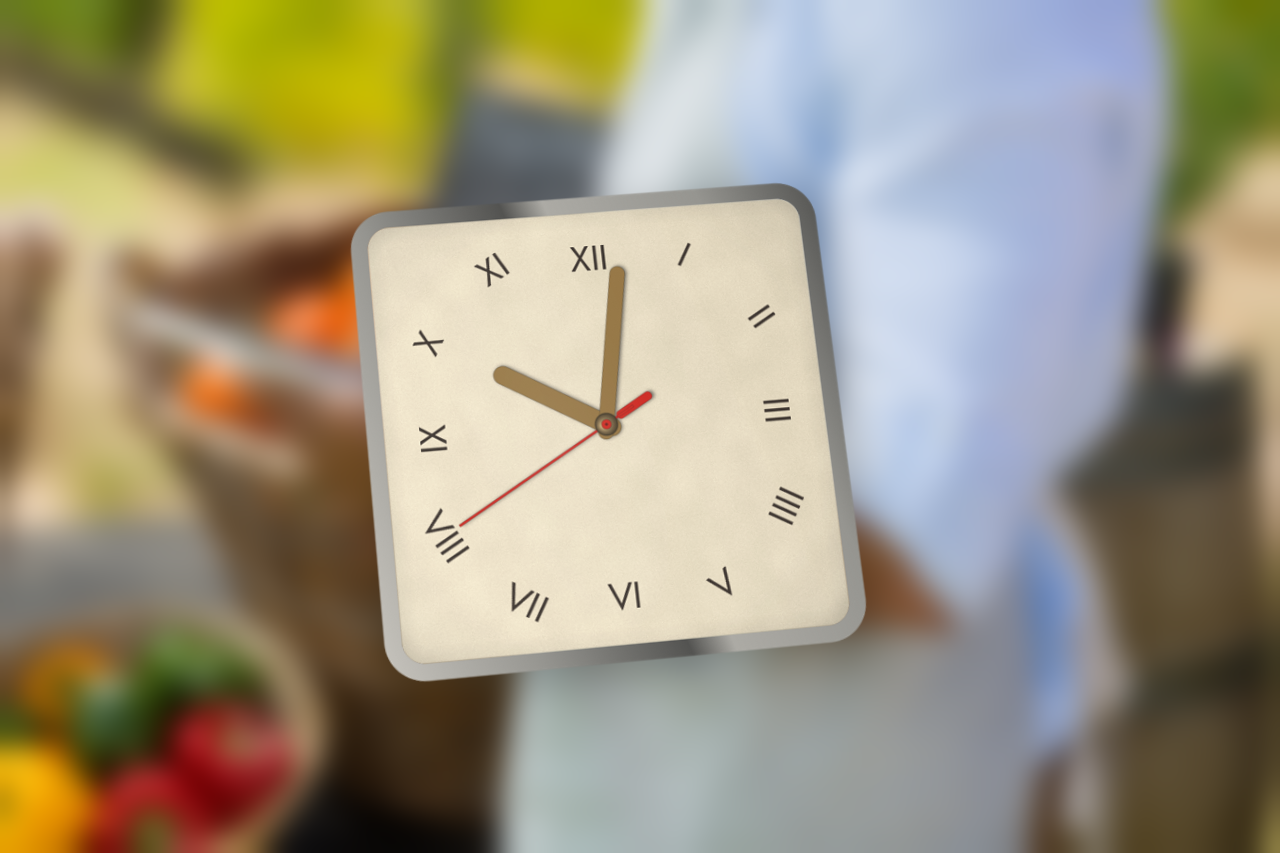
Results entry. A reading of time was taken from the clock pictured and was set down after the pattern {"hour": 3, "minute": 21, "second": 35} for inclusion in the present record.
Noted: {"hour": 10, "minute": 1, "second": 40}
